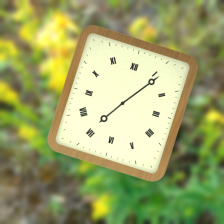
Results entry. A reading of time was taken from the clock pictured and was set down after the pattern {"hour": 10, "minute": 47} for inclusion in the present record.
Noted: {"hour": 7, "minute": 6}
